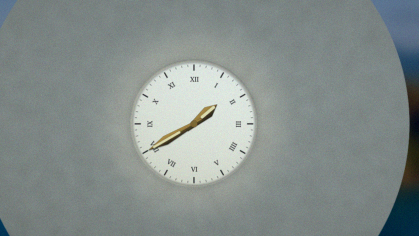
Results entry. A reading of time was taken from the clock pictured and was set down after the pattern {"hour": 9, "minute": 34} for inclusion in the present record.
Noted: {"hour": 1, "minute": 40}
